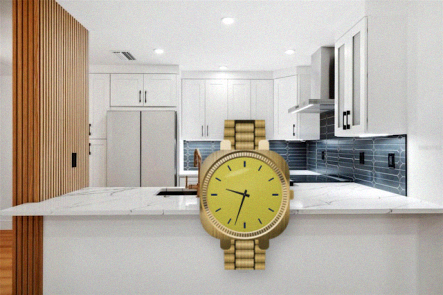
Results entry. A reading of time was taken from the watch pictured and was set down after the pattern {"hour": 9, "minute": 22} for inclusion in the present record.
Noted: {"hour": 9, "minute": 33}
